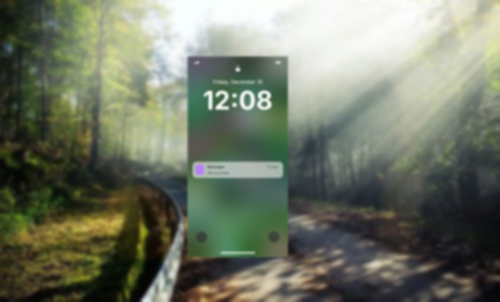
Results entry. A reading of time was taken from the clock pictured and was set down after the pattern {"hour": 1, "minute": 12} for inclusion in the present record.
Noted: {"hour": 12, "minute": 8}
